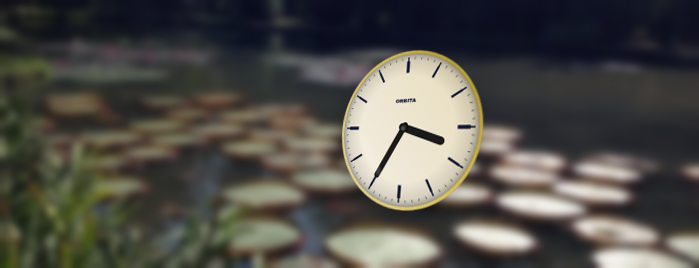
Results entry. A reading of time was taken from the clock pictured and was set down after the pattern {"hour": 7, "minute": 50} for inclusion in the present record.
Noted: {"hour": 3, "minute": 35}
